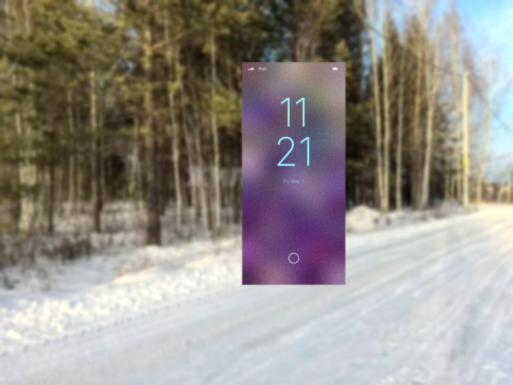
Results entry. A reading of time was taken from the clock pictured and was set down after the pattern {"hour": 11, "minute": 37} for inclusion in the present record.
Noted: {"hour": 11, "minute": 21}
